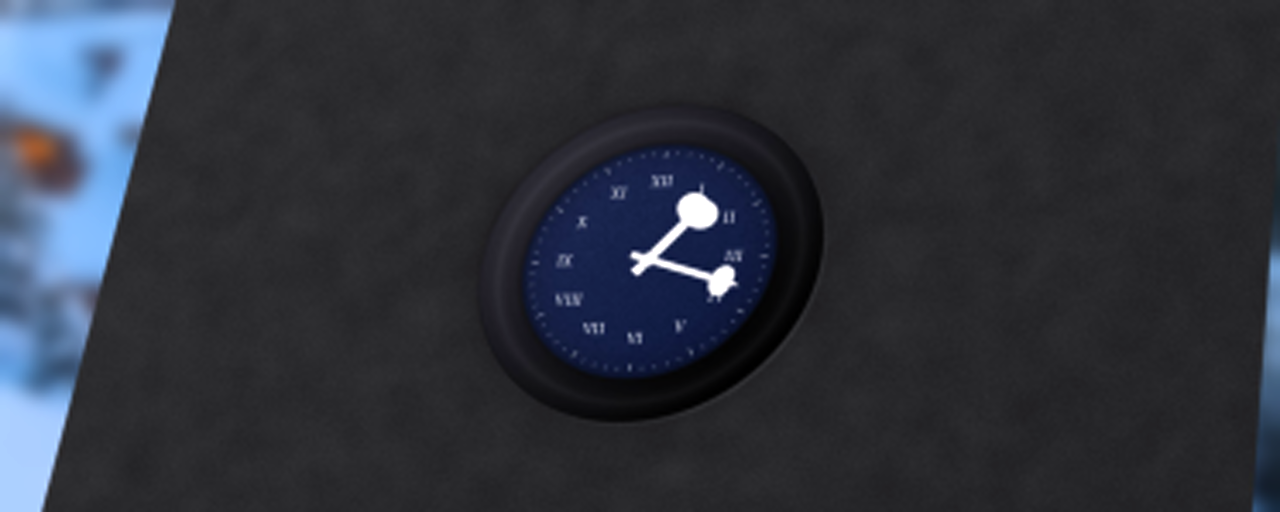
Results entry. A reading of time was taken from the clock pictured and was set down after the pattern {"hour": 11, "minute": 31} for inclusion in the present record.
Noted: {"hour": 1, "minute": 18}
